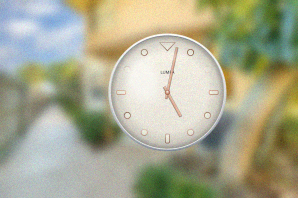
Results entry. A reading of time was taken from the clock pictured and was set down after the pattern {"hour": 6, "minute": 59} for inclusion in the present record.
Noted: {"hour": 5, "minute": 2}
